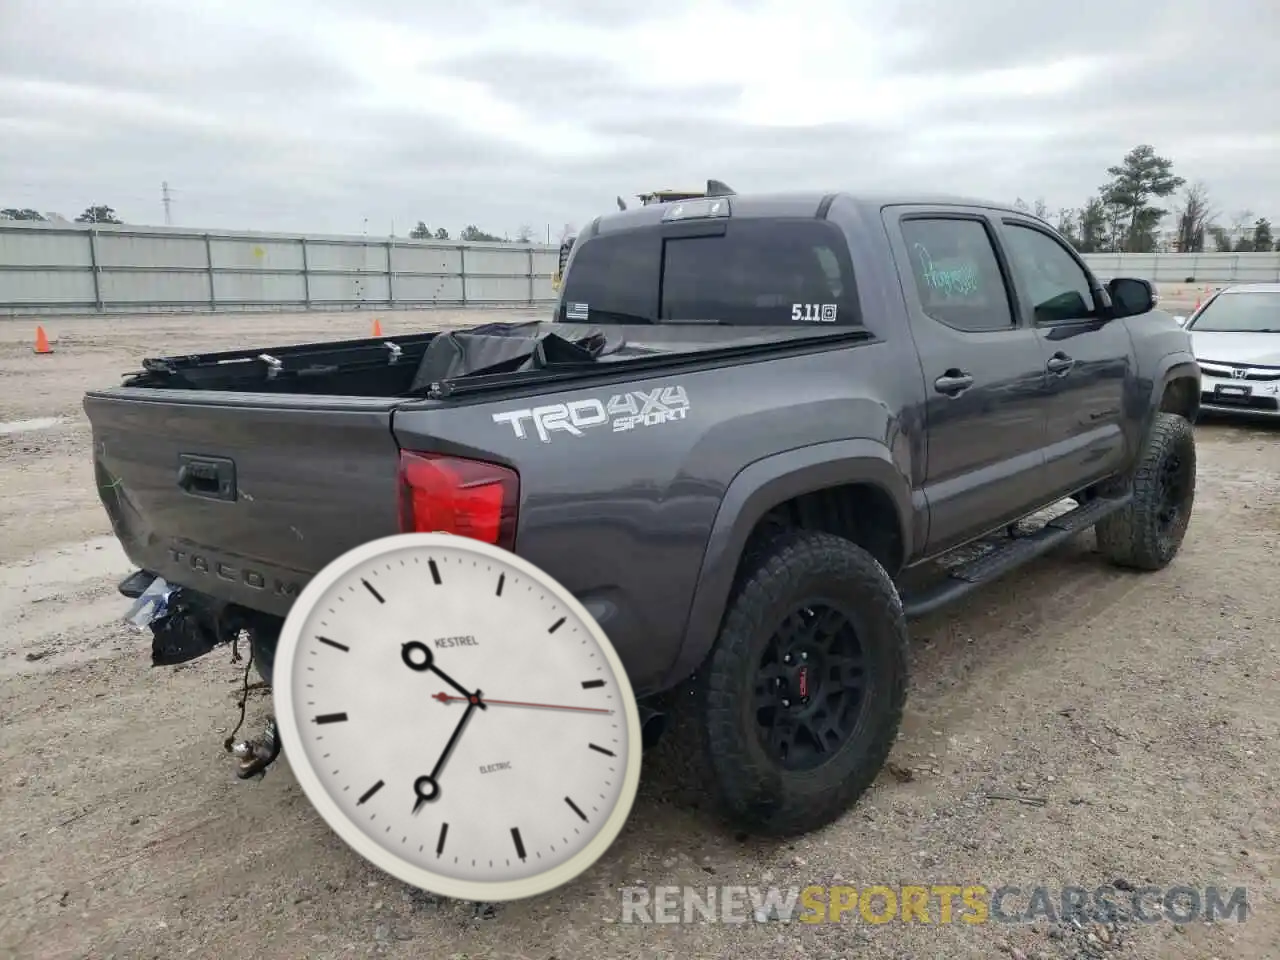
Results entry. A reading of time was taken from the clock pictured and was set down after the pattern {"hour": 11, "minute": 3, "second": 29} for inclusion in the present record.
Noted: {"hour": 10, "minute": 37, "second": 17}
